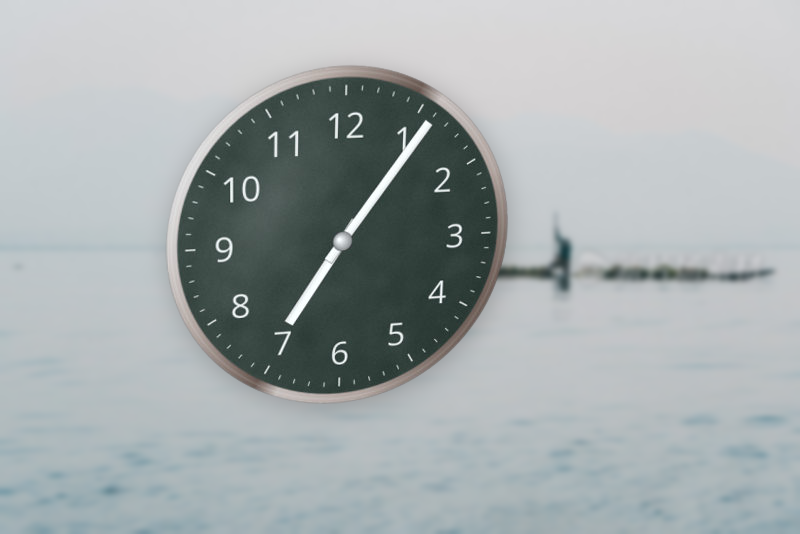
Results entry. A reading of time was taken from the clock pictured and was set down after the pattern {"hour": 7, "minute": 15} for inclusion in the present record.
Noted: {"hour": 7, "minute": 6}
